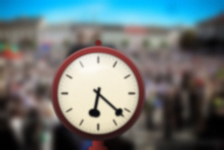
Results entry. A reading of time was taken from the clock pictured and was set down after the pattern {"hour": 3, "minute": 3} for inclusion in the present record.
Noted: {"hour": 6, "minute": 22}
